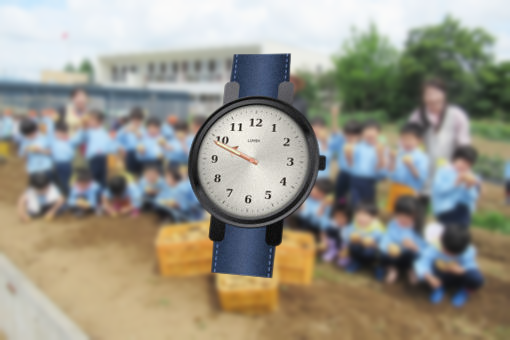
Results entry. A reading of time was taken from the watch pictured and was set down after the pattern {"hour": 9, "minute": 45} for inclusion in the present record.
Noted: {"hour": 9, "minute": 49}
